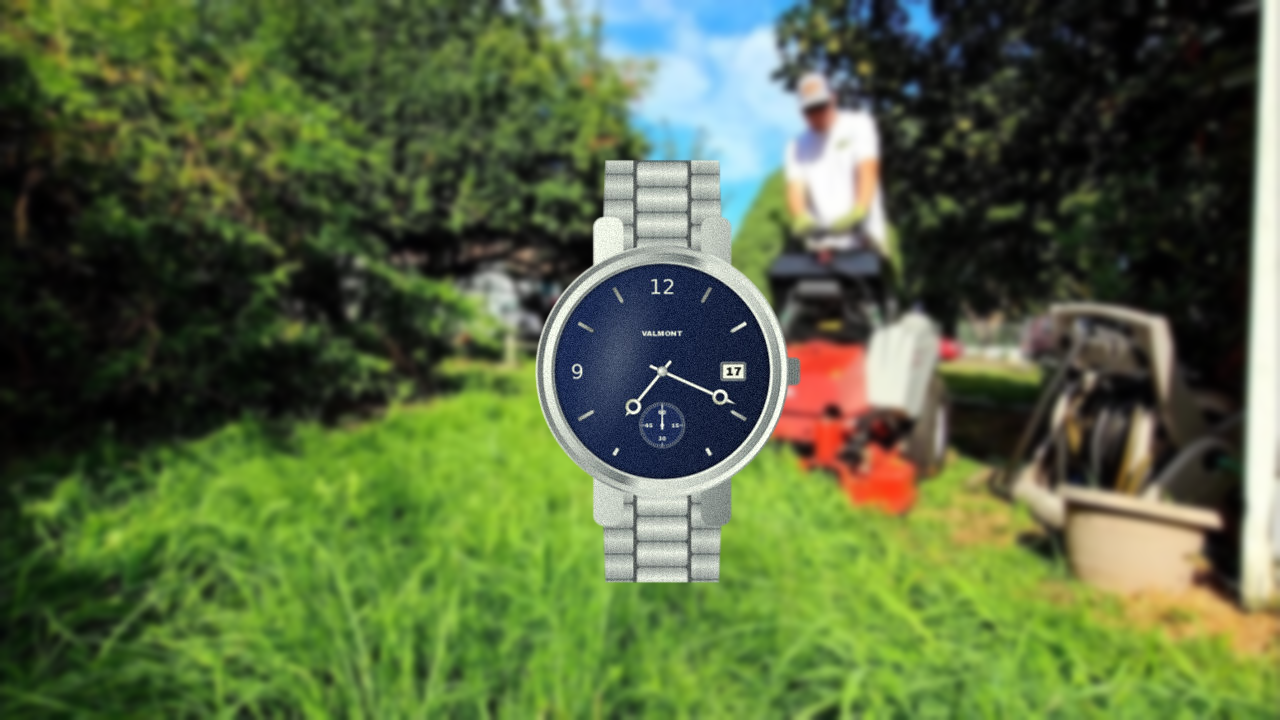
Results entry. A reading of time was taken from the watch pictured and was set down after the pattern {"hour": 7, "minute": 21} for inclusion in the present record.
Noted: {"hour": 7, "minute": 19}
